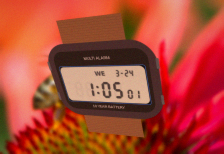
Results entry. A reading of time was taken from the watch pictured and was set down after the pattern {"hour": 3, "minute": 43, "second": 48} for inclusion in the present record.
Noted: {"hour": 1, "minute": 5, "second": 1}
